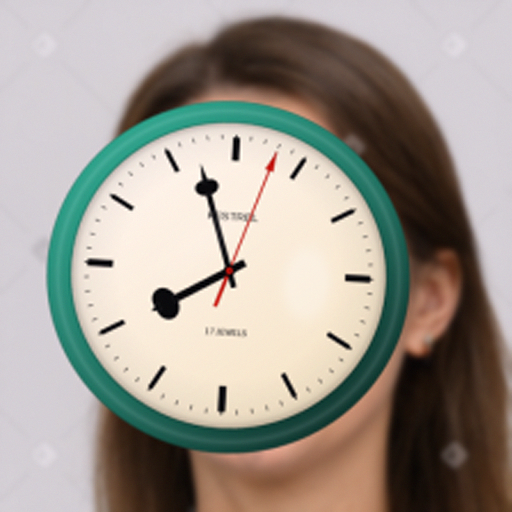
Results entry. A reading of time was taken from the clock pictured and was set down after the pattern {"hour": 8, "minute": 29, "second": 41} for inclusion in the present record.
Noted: {"hour": 7, "minute": 57, "second": 3}
